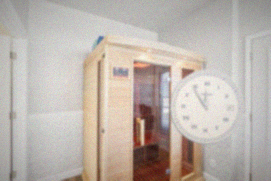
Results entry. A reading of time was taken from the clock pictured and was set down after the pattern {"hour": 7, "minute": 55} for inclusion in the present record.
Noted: {"hour": 11, "minute": 54}
